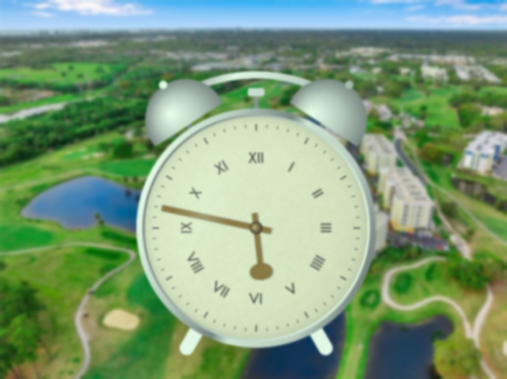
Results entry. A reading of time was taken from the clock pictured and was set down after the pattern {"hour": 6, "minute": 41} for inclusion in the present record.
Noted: {"hour": 5, "minute": 47}
